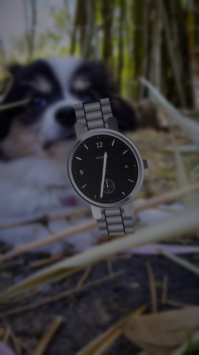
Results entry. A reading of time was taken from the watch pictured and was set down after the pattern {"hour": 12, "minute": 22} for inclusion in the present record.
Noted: {"hour": 12, "minute": 33}
